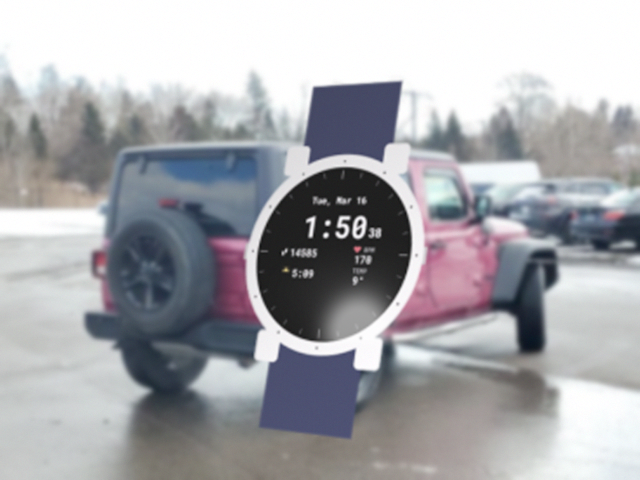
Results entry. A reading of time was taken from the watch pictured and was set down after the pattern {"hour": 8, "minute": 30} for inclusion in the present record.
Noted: {"hour": 1, "minute": 50}
